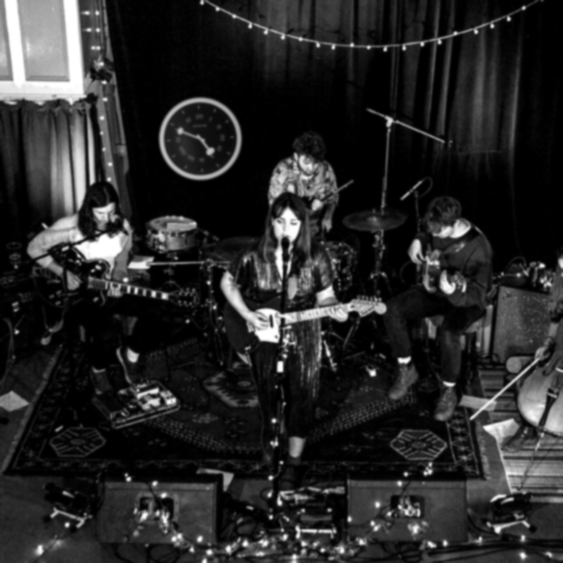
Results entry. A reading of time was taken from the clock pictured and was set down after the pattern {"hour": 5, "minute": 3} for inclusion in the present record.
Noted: {"hour": 4, "minute": 49}
